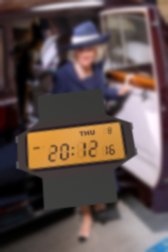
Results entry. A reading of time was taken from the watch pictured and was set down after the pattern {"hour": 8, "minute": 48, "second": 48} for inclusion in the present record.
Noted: {"hour": 20, "minute": 12, "second": 16}
